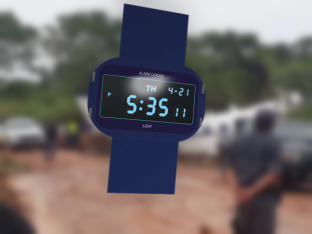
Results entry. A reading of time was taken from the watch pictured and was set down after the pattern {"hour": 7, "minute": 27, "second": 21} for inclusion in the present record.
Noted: {"hour": 5, "minute": 35, "second": 11}
